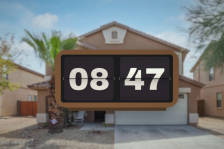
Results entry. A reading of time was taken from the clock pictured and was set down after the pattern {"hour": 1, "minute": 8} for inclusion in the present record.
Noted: {"hour": 8, "minute": 47}
